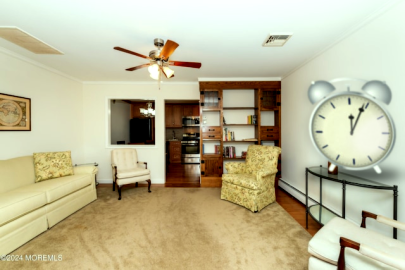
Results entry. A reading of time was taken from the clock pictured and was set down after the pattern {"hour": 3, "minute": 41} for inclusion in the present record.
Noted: {"hour": 12, "minute": 4}
